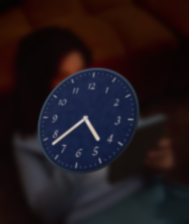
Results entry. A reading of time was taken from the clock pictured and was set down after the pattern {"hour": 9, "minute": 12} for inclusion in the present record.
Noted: {"hour": 4, "minute": 38}
